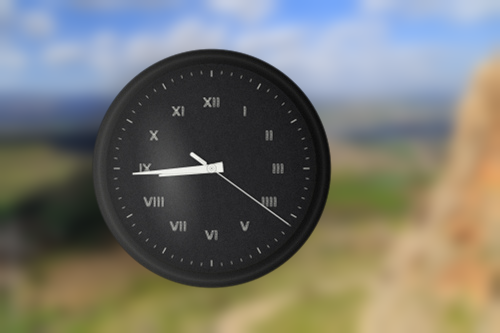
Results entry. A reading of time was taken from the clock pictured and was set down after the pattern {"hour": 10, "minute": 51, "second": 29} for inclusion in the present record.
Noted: {"hour": 8, "minute": 44, "second": 21}
